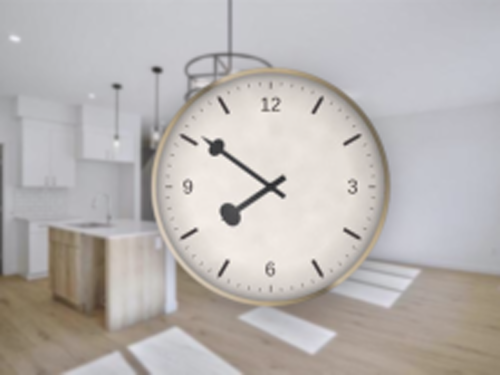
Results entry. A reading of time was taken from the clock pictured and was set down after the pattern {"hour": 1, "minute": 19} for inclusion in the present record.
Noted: {"hour": 7, "minute": 51}
